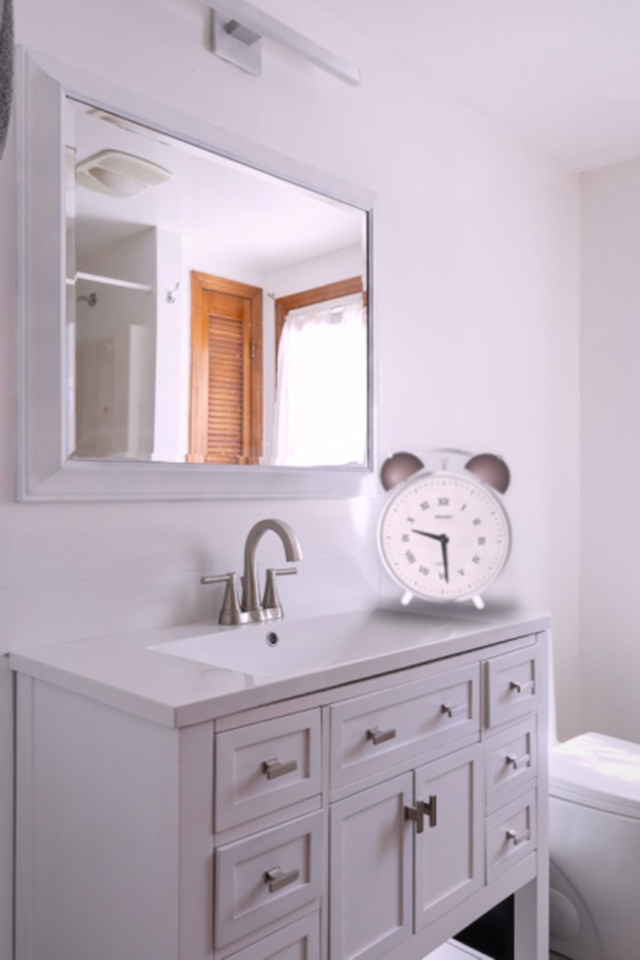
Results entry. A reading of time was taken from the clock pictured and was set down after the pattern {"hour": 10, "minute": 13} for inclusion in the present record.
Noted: {"hour": 9, "minute": 29}
